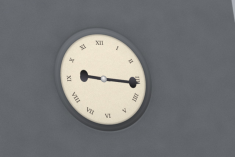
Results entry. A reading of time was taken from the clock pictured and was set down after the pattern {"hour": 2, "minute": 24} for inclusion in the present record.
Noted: {"hour": 9, "minute": 16}
